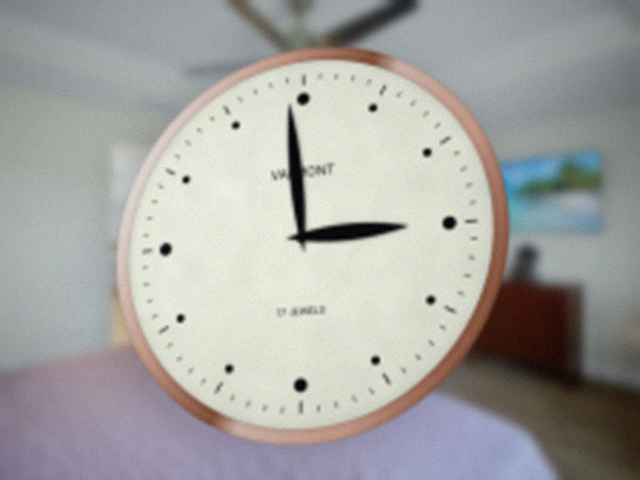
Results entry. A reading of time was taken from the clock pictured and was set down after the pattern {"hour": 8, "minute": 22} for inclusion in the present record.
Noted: {"hour": 2, "minute": 59}
